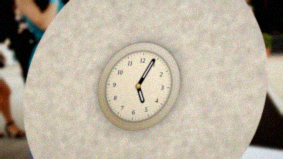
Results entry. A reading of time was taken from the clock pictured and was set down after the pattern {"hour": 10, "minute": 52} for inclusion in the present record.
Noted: {"hour": 5, "minute": 4}
